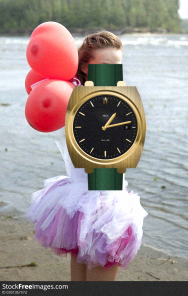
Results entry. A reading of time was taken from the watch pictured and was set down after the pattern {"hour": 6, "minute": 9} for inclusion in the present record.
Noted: {"hour": 1, "minute": 13}
